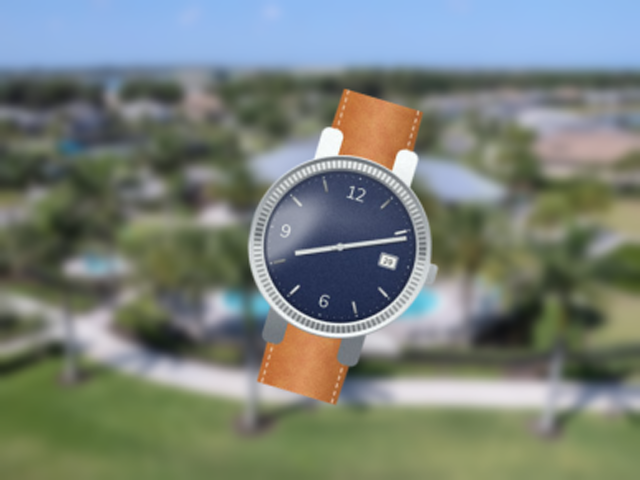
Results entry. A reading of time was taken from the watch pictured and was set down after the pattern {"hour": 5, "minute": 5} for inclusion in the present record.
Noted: {"hour": 8, "minute": 11}
